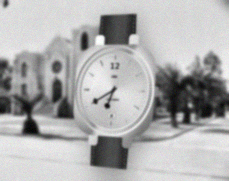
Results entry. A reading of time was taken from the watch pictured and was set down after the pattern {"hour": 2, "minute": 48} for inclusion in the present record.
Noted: {"hour": 6, "minute": 40}
